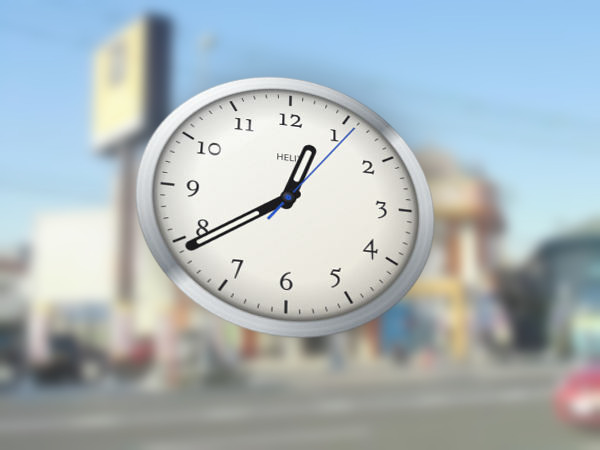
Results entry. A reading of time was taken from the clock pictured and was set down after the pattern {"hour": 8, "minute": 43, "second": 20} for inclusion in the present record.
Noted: {"hour": 12, "minute": 39, "second": 6}
